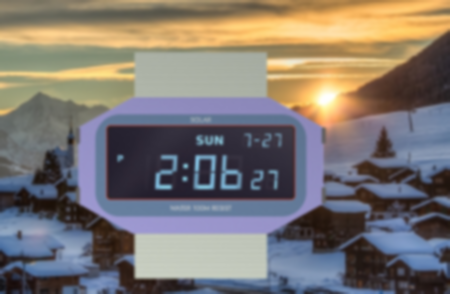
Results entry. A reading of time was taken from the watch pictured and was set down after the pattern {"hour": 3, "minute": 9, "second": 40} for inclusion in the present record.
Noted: {"hour": 2, "minute": 6, "second": 27}
